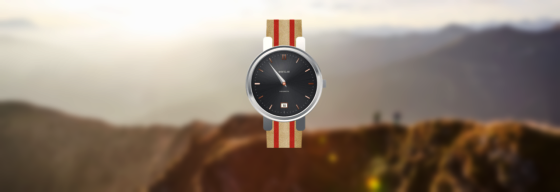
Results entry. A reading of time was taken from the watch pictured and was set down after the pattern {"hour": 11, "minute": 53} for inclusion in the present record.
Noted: {"hour": 10, "minute": 54}
